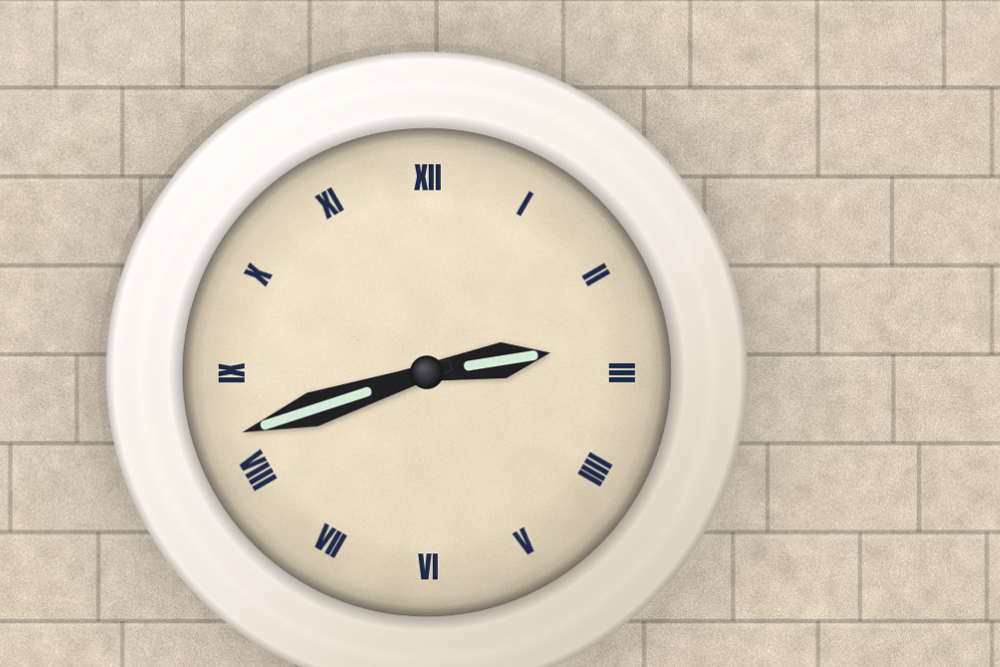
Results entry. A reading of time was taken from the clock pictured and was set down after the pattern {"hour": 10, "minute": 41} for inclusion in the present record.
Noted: {"hour": 2, "minute": 42}
